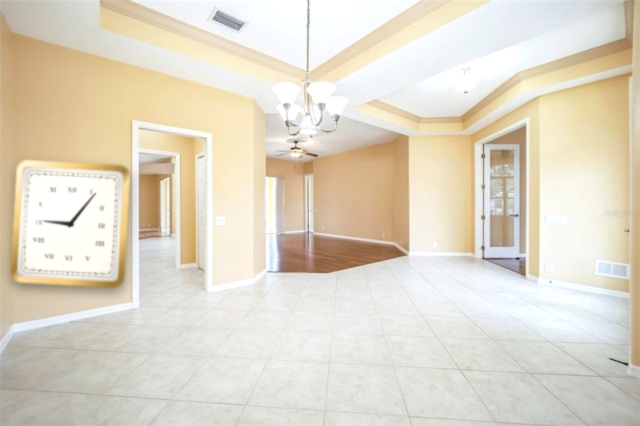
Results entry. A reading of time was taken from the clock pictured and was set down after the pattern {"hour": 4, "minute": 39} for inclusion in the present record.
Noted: {"hour": 9, "minute": 6}
